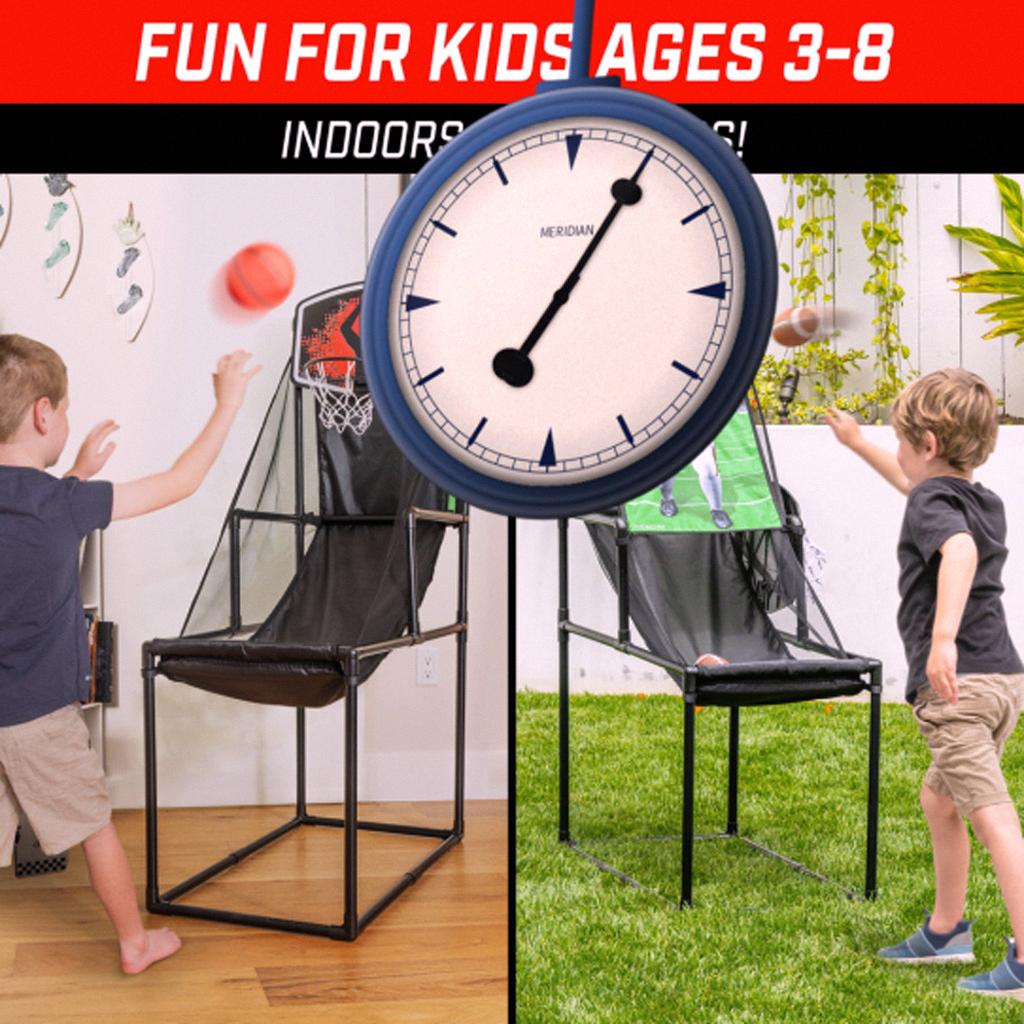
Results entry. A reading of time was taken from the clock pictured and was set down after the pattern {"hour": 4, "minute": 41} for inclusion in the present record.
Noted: {"hour": 7, "minute": 5}
